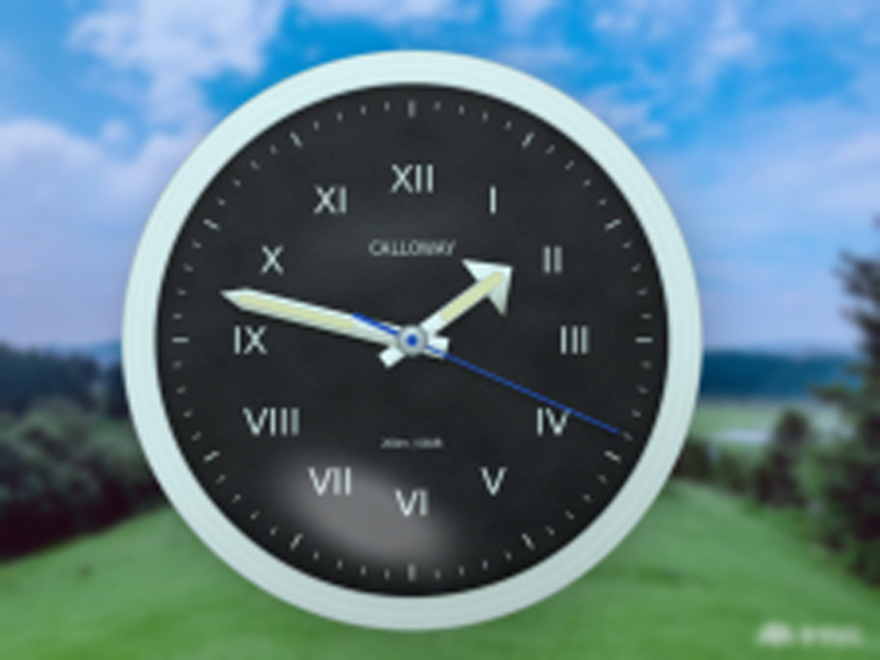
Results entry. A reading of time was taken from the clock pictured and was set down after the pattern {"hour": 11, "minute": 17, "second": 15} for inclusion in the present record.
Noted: {"hour": 1, "minute": 47, "second": 19}
